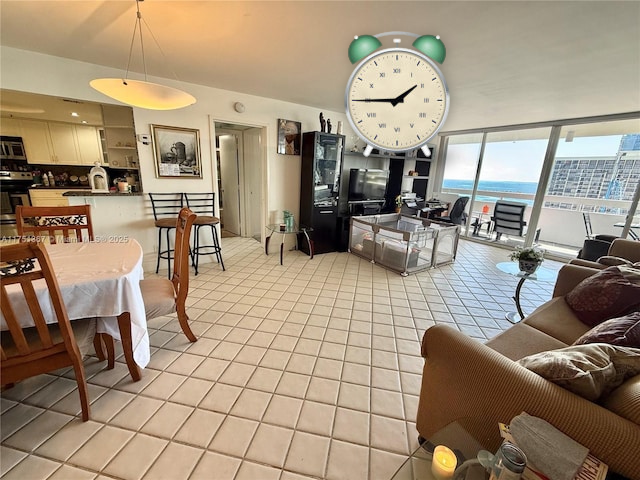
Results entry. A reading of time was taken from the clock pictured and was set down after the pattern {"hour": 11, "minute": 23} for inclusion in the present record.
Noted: {"hour": 1, "minute": 45}
